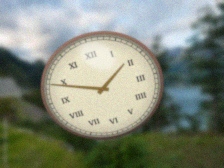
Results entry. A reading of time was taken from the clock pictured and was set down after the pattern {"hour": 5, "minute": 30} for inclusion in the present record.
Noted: {"hour": 1, "minute": 49}
